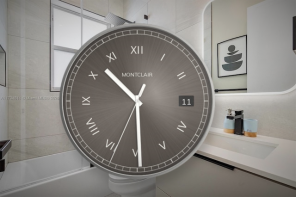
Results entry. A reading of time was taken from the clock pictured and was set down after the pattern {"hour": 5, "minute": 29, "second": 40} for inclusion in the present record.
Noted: {"hour": 10, "minute": 29, "second": 34}
